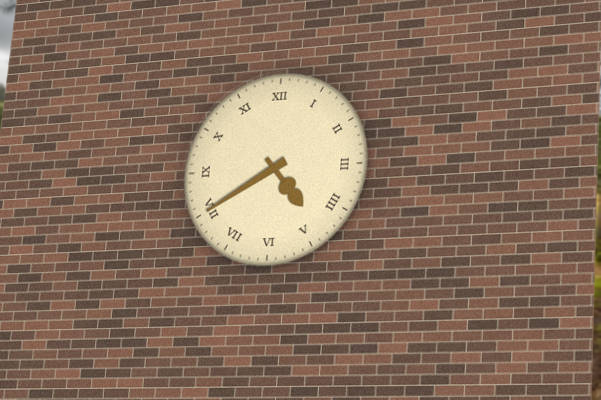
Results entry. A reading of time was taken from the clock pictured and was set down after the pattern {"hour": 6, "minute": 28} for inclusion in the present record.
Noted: {"hour": 4, "minute": 40}
